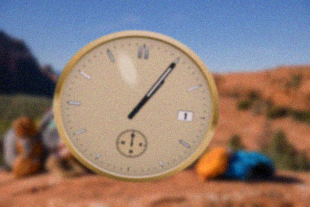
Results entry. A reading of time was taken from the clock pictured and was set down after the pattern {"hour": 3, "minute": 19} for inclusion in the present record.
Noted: {"hour": 1, "minute": 5}
